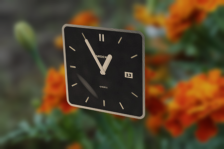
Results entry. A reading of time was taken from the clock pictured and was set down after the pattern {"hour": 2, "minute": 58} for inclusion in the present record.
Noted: {"hour": 12, "minute": 55}
